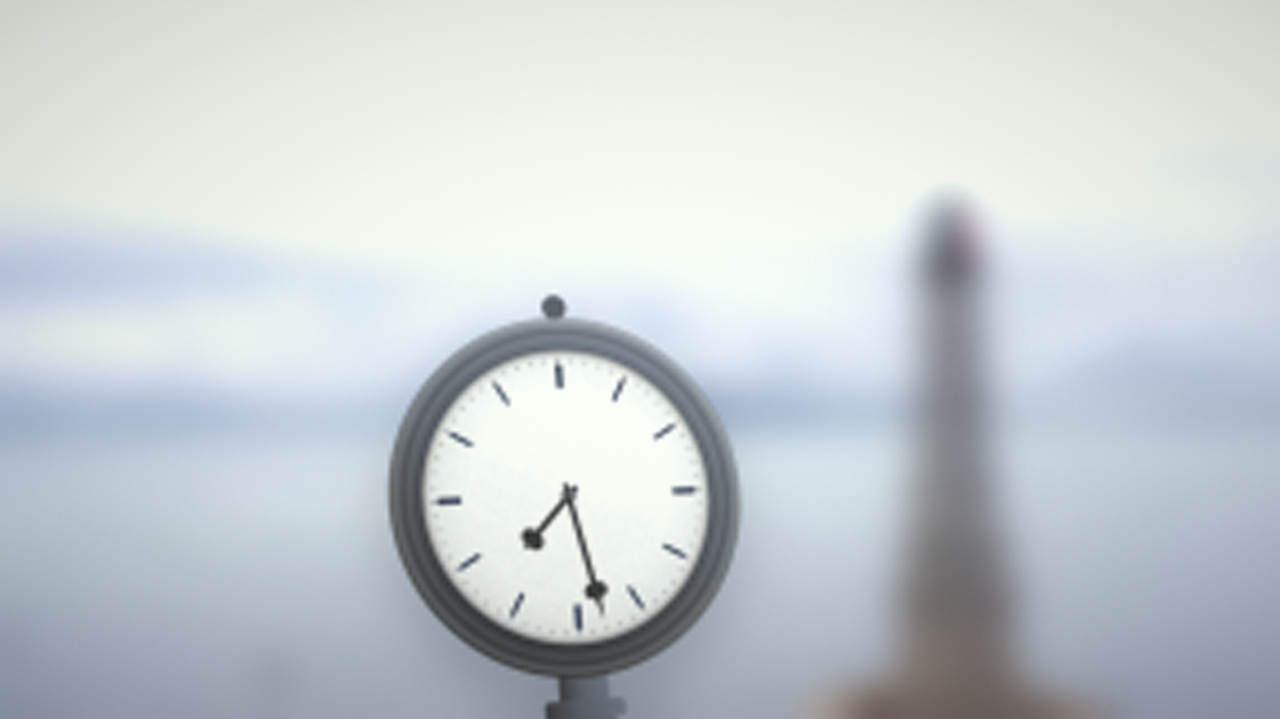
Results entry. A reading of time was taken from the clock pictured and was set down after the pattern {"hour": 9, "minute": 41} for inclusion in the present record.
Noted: {"hour": 7, "minute": 28}
